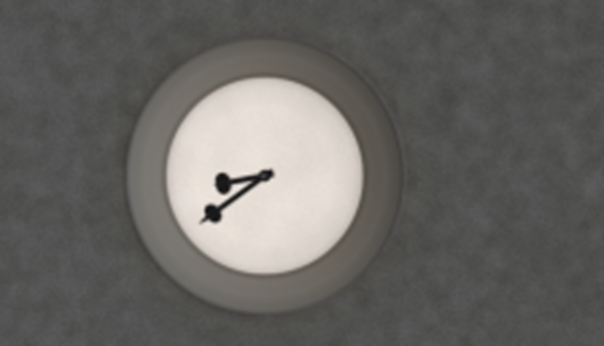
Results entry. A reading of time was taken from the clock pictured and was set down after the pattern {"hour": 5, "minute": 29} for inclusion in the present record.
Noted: {"hour": 8, "minute": 39}
